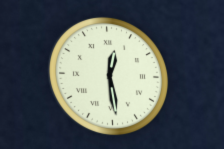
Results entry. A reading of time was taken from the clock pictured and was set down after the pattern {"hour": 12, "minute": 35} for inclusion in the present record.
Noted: {"hour": 12, "minute": 29}
